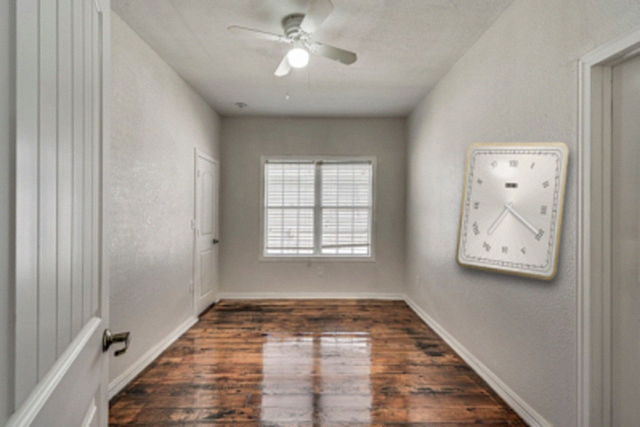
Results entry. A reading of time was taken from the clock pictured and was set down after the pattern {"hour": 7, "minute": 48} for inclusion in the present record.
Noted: {"hour": 7, "minute": 20}
